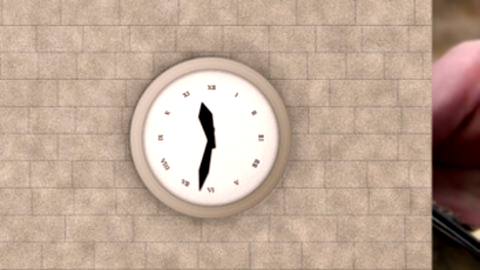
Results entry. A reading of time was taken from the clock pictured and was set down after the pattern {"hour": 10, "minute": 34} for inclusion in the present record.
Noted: {"hour": 11, "minute": 32}
